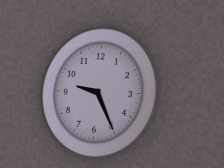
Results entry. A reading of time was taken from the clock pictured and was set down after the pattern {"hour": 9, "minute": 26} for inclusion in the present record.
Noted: {"hour": 9, "minute": 25}
